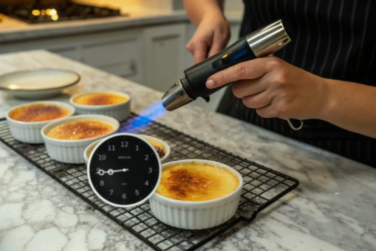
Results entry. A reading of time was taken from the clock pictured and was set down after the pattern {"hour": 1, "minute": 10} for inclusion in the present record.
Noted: {"hour": 8, "minute": 44}
